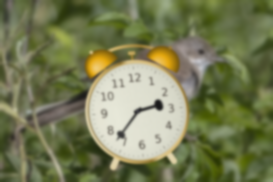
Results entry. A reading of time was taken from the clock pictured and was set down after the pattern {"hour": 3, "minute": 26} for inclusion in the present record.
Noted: {"hour": 2, "minute": 37}
